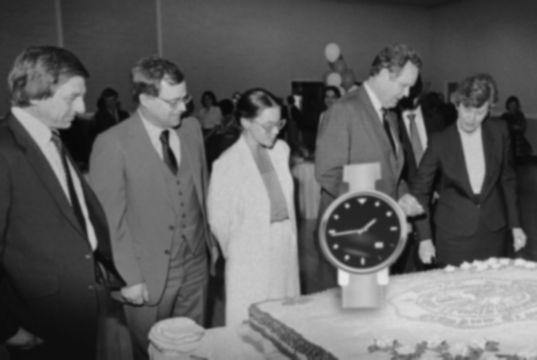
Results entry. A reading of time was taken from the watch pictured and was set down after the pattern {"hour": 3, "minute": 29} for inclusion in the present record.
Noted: {"hour": 1, "minute": 44}
